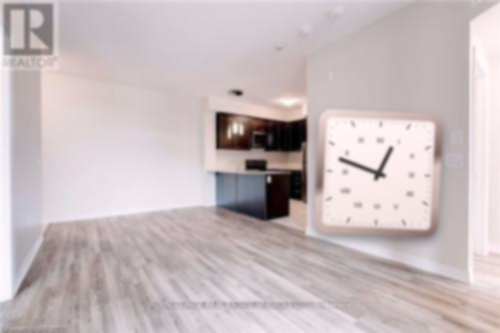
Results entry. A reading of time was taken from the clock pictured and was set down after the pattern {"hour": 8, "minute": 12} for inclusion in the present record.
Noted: {"hour": 12, "minute": 48}
